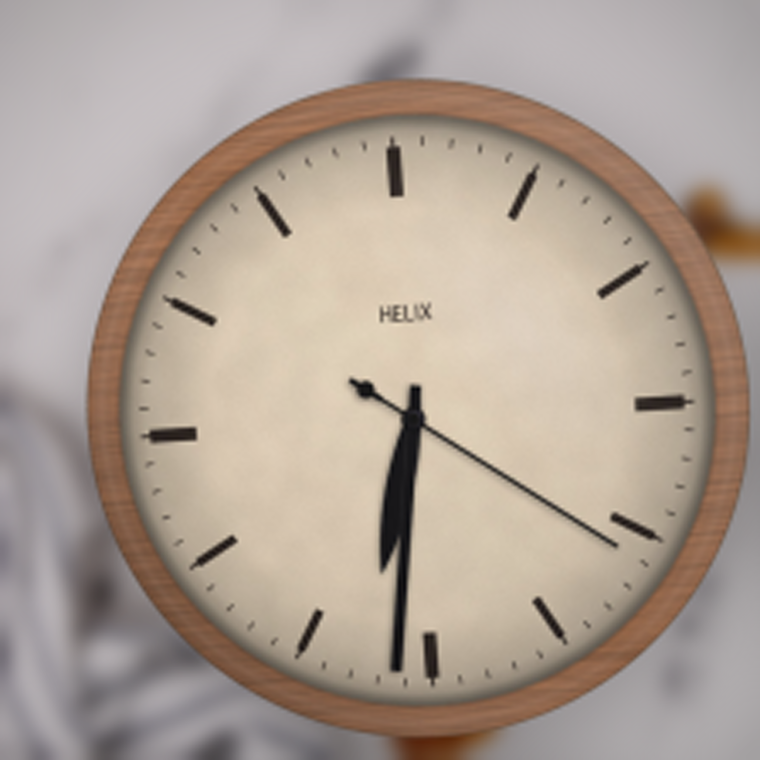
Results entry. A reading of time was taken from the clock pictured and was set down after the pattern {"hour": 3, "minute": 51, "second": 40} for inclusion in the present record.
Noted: {"hour": 6, "minute": 31, "second": 21}
